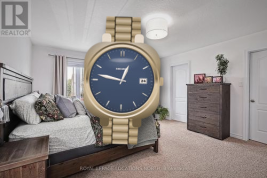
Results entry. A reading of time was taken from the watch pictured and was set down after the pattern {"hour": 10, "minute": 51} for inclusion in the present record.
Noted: {"hour": 12, "minute": 47}
